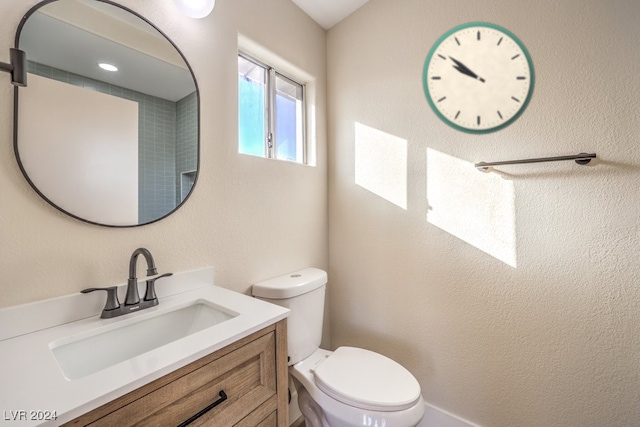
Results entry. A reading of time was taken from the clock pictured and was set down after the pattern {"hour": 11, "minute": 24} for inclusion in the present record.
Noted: {"hour": 9, "minute": 51}
